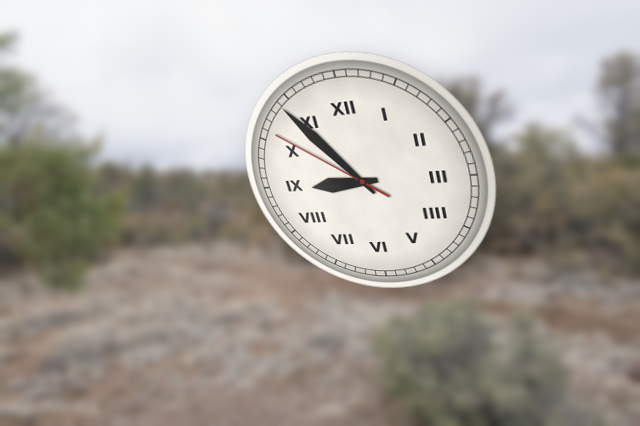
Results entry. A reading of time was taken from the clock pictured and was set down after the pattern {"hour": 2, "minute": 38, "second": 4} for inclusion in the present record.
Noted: {"hour": 8, "minute": 53, "second": 51}
